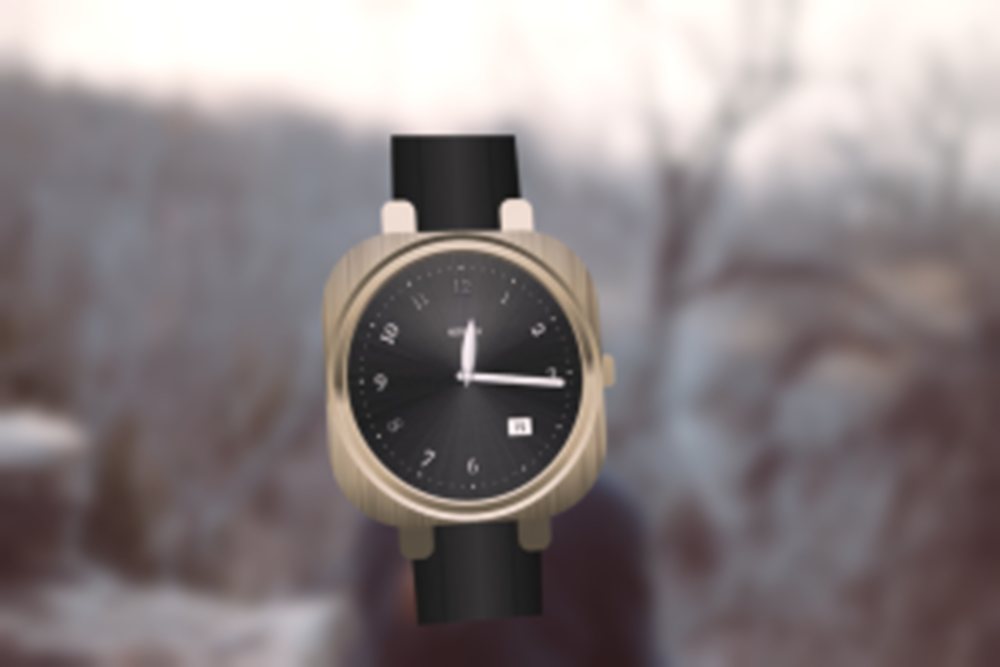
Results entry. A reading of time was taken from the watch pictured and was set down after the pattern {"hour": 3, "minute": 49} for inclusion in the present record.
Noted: {"hour": 12, "minute": 16}
